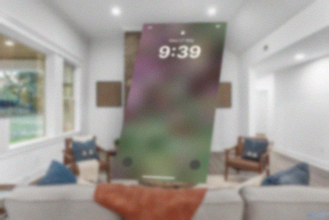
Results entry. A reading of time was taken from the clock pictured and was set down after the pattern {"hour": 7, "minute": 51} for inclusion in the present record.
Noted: {"hour": 9, "minute": 39}
